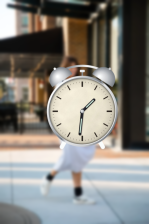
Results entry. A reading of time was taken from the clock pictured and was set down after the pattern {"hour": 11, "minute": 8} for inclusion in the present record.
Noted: {"hour": 1, "minute": 31}
